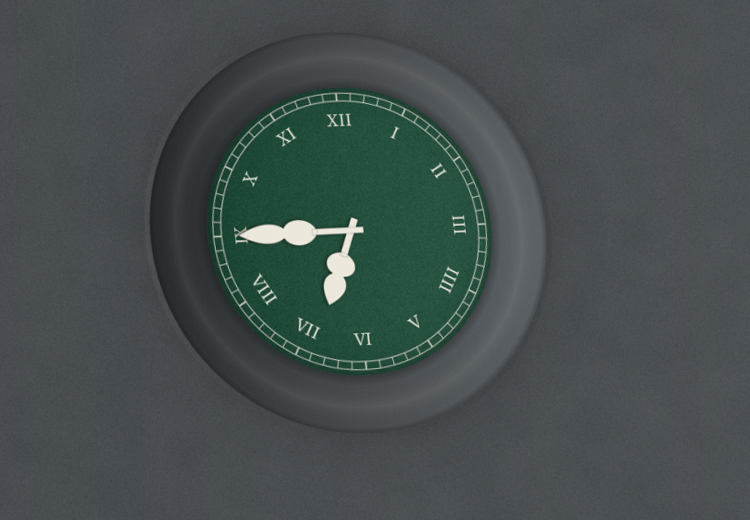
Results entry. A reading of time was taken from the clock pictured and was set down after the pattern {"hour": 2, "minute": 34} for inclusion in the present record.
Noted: {"hour": 6, "minute": 45}
